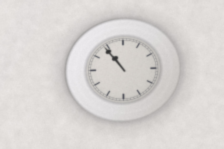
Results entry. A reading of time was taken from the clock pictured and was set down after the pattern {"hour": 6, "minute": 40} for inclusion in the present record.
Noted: {"hour": 10, "minute": 54}
